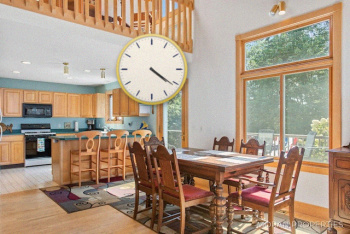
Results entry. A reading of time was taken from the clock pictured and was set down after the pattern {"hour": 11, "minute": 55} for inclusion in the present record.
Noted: {"hour": 4, "minute": 21}
